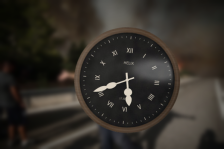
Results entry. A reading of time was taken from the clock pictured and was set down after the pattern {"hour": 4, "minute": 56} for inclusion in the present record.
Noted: {"hour": 5, "minute": 41}
